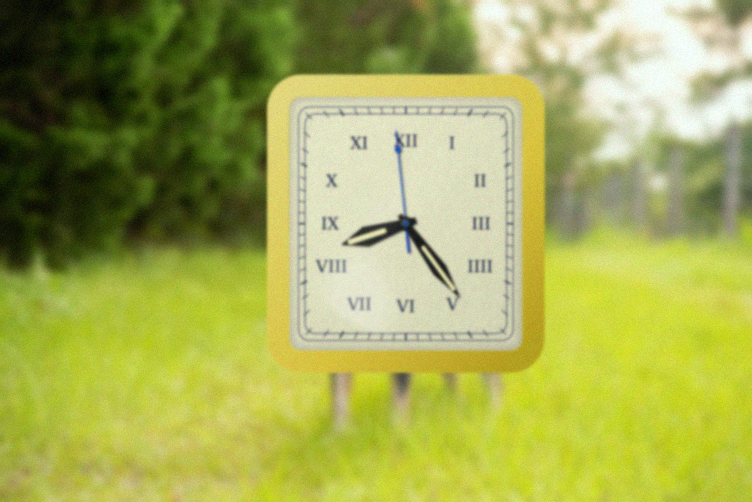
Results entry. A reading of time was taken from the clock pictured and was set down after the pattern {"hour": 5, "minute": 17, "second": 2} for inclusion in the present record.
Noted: {"hour": 8, "minute": 23, "second": 59}
